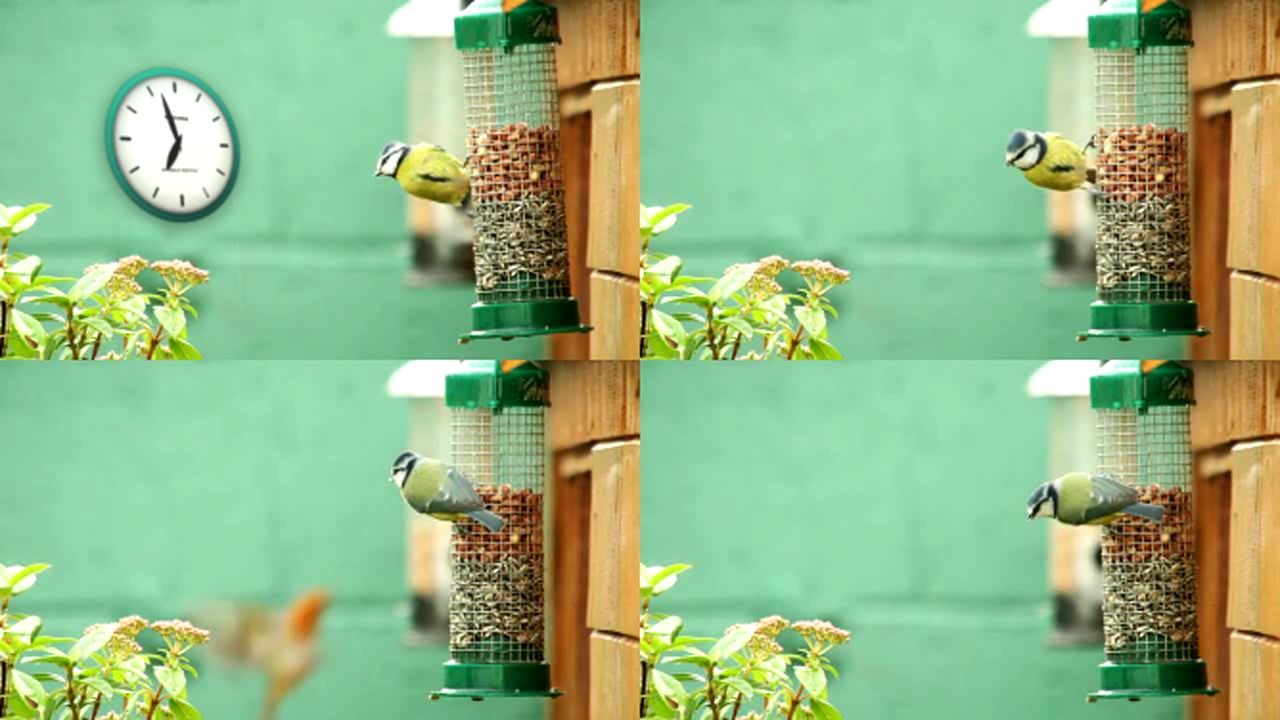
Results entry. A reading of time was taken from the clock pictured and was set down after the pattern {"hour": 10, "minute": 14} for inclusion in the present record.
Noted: {"hour": 6, "minute": 57}
